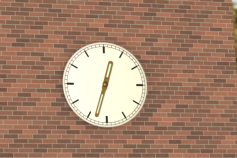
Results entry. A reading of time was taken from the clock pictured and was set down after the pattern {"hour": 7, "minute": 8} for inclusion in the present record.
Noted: {"hour": 12, "minute": 33}
